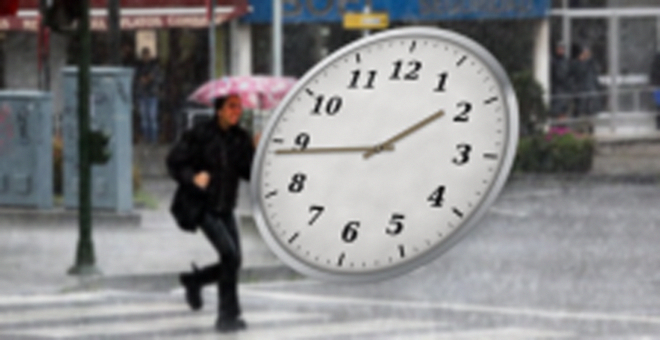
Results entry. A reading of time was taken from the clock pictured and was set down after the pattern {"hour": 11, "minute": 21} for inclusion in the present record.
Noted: {"hour": 1, "minute": 44}
